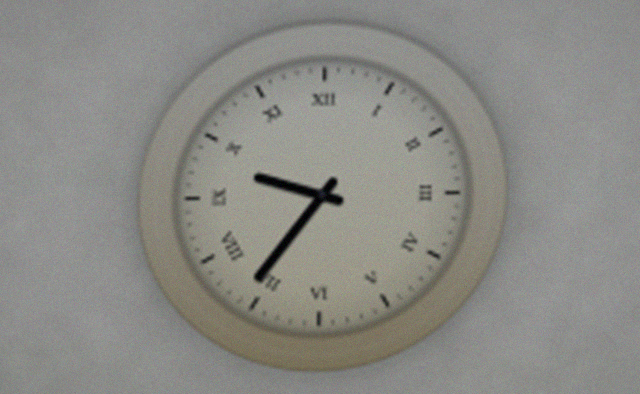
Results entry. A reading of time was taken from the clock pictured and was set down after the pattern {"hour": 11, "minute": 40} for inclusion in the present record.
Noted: {"hour": 9, "minute": 36}
